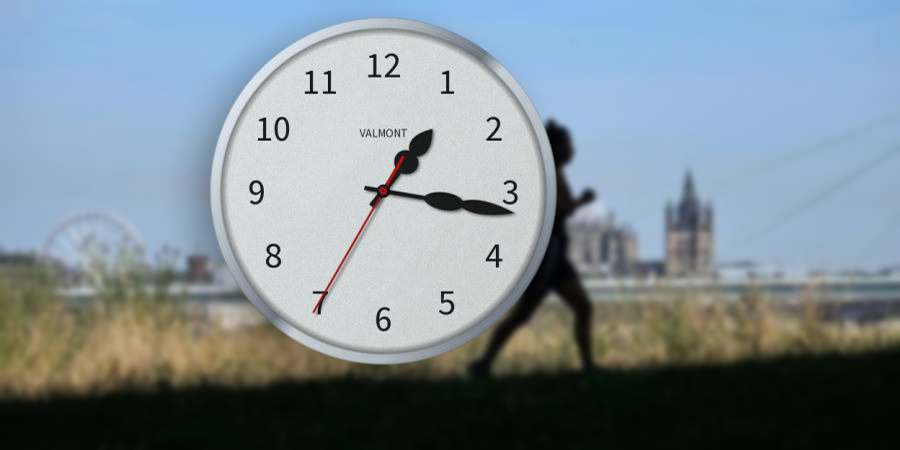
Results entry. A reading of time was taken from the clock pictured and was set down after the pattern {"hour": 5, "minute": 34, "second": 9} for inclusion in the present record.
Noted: {"hour": 1, "minute": 16, "second": 35}
